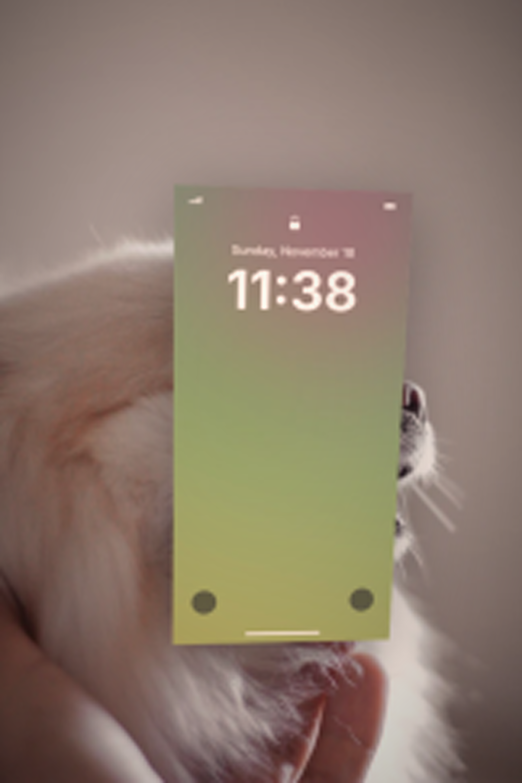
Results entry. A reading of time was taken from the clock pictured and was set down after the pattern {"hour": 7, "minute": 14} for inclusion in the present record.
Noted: {"hour": 11, "minute": 38}
